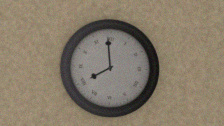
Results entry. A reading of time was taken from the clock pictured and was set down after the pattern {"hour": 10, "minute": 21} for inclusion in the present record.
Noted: {"hour": 7, "minute": 59}
